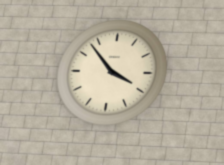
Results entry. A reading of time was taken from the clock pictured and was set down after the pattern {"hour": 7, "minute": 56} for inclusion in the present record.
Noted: {"hour": 3, "minute": 53}
